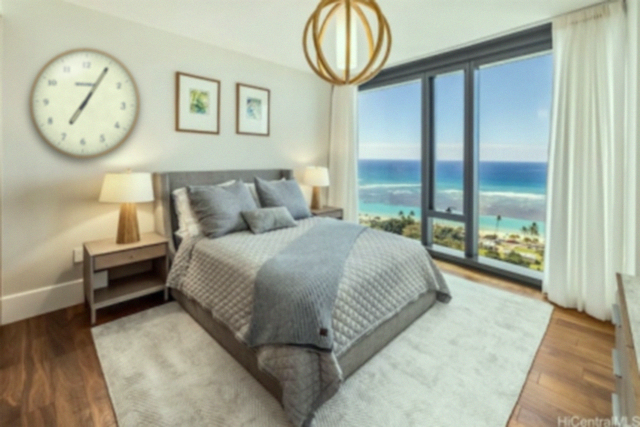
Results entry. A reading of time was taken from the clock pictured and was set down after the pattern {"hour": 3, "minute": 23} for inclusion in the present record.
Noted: {"hour": 7, "minute": 5}
